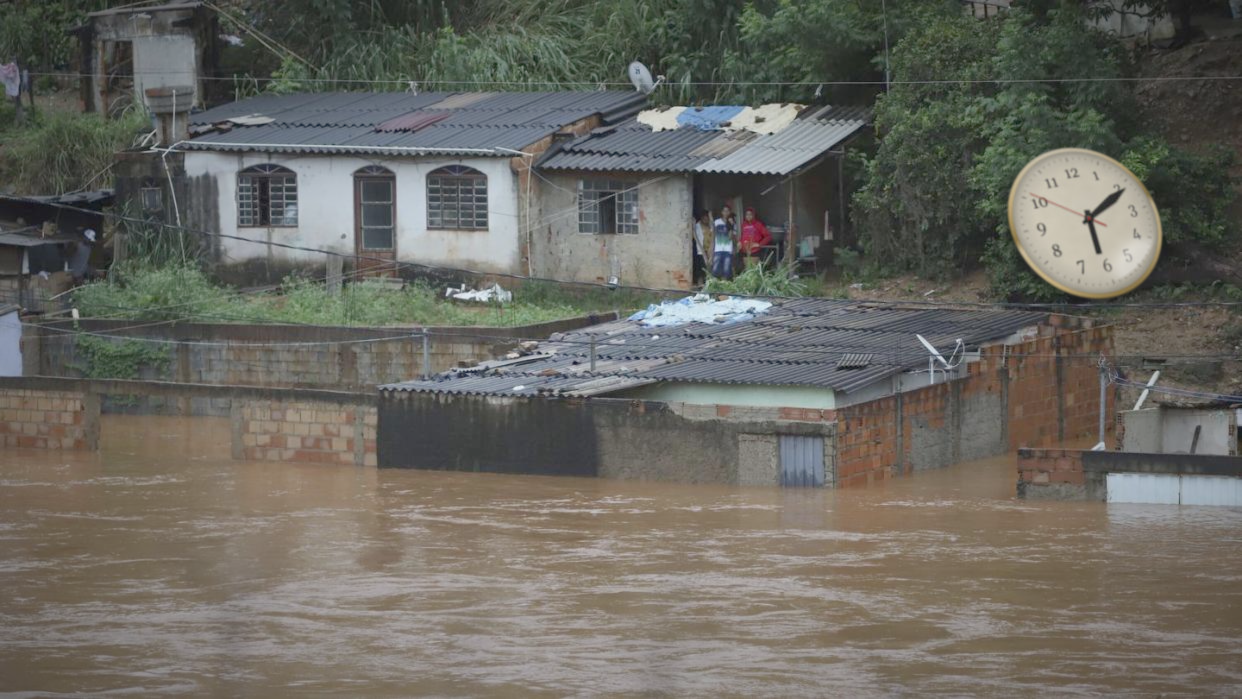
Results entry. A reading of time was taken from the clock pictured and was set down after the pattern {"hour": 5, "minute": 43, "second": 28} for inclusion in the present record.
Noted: {"hour": 6, "minute": 10, "second": 51}
